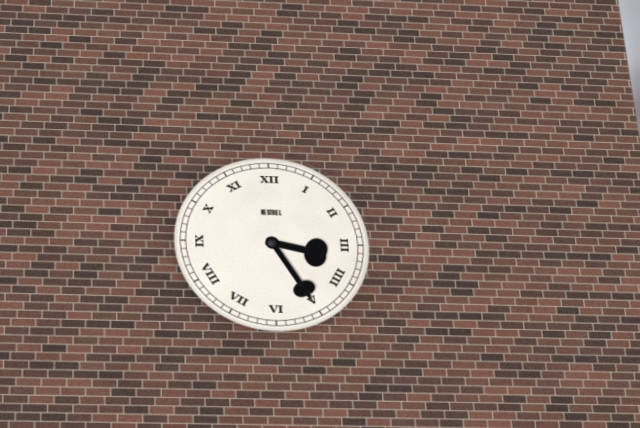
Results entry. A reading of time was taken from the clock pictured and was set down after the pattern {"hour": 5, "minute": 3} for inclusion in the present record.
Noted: {"hour": 3, "minute": 25}
